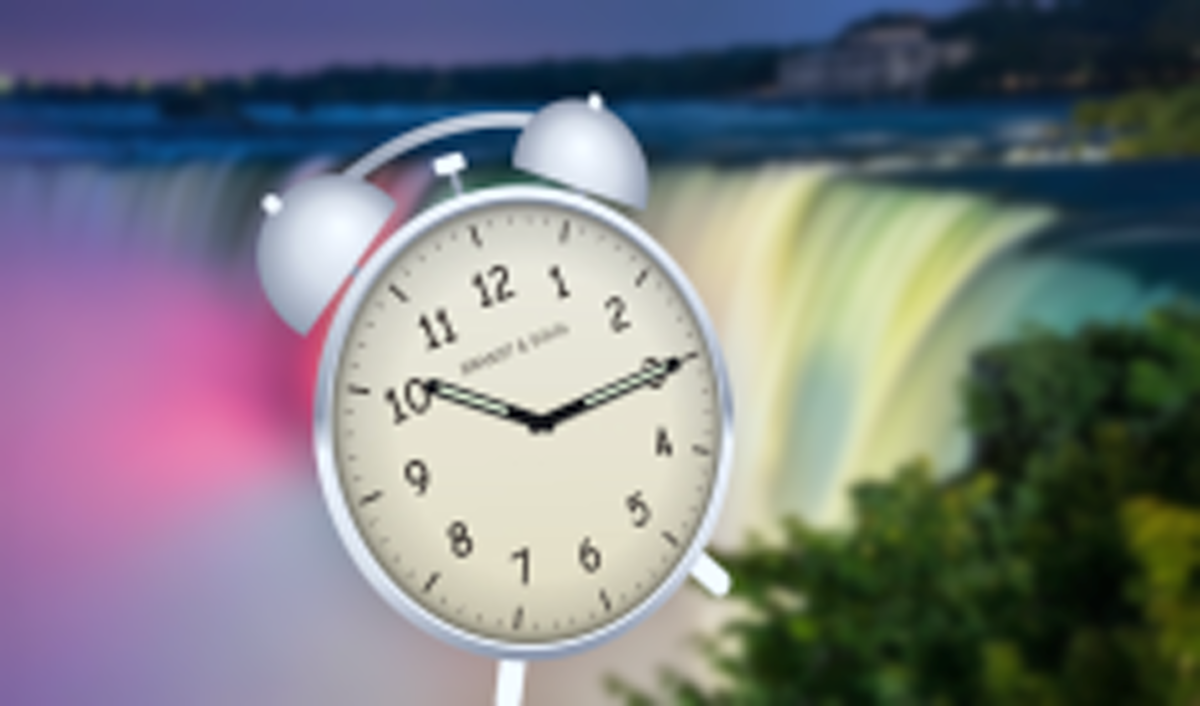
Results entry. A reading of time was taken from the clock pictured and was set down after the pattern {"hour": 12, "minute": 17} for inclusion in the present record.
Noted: {"hour": 10, "minute": 15}
